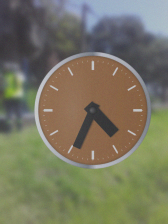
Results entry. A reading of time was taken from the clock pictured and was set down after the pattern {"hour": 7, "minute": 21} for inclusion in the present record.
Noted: {"hour": 4, "minute": 34}
